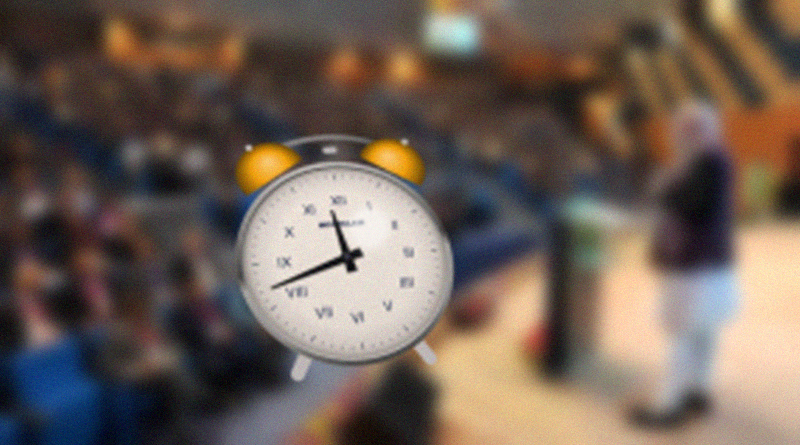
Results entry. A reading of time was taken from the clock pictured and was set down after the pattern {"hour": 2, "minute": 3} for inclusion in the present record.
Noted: {"hour": 11, "minute": 42}
